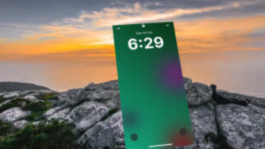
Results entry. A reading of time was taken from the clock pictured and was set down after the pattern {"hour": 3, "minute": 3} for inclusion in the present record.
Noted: {"hour": 6, "minute": 29}
